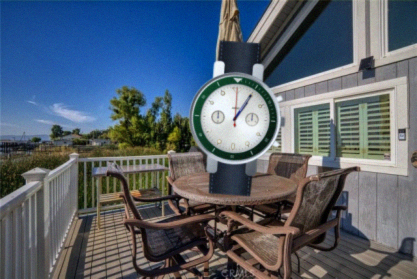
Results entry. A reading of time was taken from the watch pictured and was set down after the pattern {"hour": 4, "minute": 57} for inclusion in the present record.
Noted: {"hour": 1, "minute": 5}
